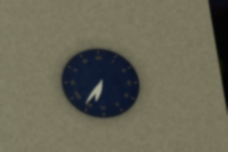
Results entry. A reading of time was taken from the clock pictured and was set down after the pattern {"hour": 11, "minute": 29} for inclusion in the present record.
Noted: {"hour": 6, "minute": 36}
